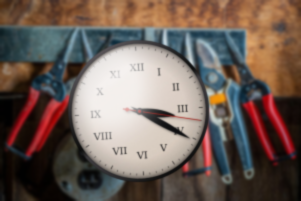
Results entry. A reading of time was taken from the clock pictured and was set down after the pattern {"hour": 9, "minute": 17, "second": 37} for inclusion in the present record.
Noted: {"hour": 3, "minute": 20, "second": 17}
